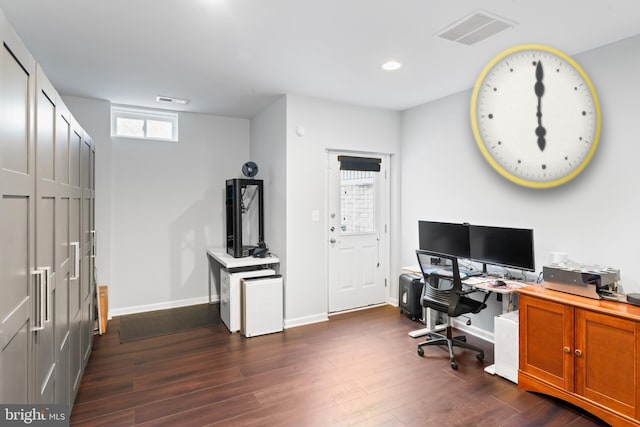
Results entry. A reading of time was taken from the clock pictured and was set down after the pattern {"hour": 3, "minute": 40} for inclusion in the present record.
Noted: {"hour": 6, "minute": 1}
